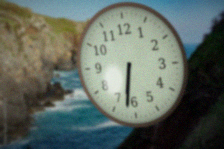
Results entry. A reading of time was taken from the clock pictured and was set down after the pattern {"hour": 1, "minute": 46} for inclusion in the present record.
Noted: {"hour": 6, "minute": 32}
